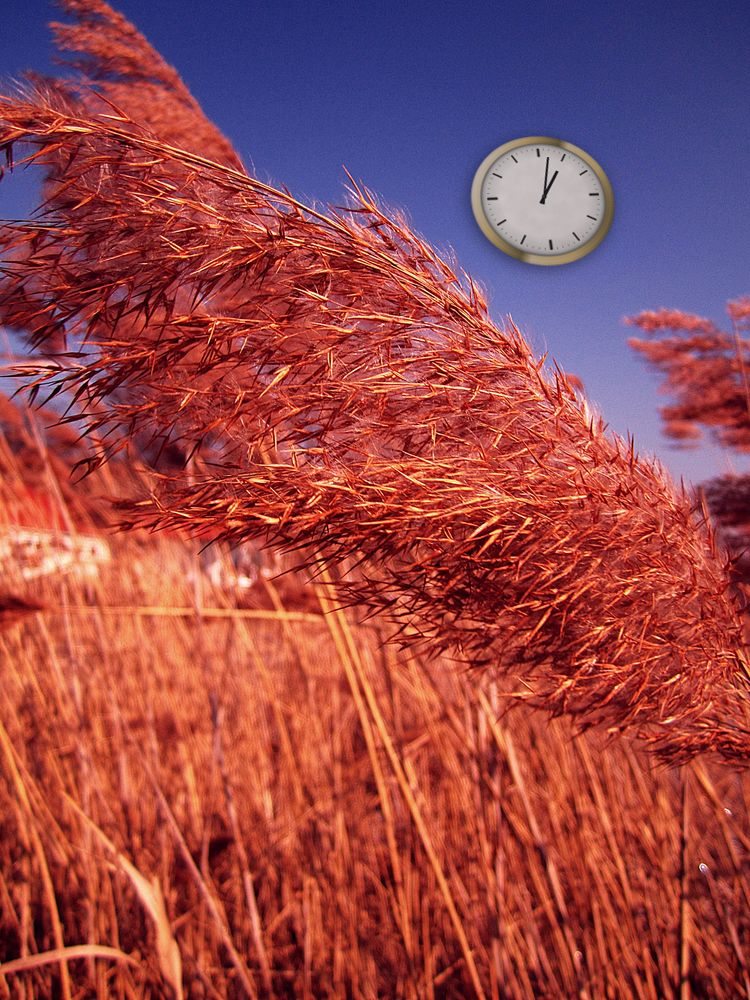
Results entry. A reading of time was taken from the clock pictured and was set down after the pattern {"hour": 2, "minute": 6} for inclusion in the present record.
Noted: {"hour": 1, "minute": 2}
